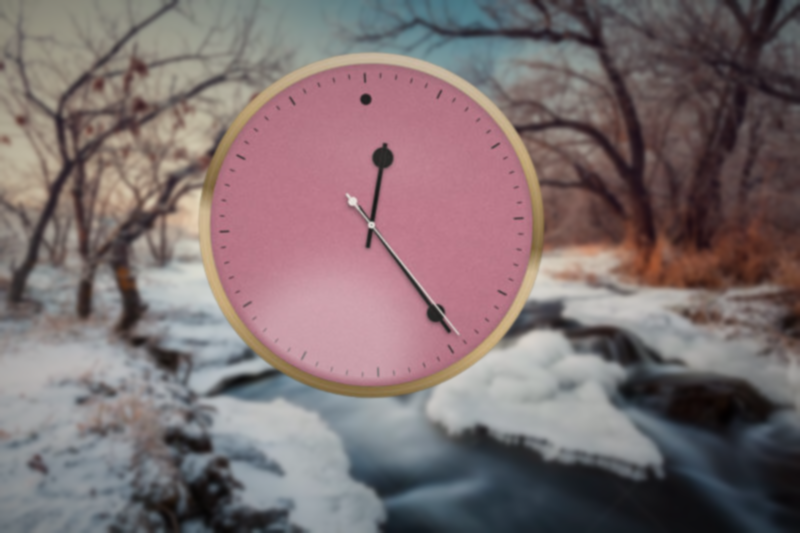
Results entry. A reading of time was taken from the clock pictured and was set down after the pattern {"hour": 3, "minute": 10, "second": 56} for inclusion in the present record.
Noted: {"hour": 12, "minute": 24, "second": 24}
